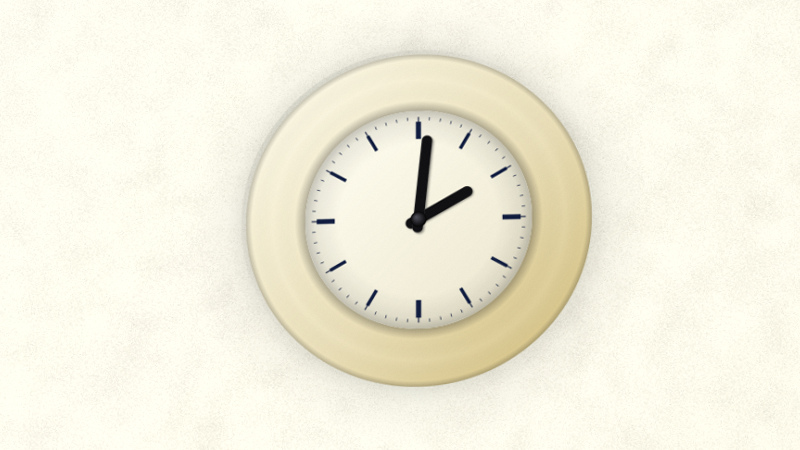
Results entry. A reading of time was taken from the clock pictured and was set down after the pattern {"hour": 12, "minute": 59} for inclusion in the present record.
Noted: {"hour": 2, "minute": 1}
